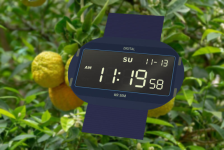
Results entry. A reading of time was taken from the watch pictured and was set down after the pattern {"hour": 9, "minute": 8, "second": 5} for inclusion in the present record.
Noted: {"hour": 11, "minute": 19, "second": 58}
